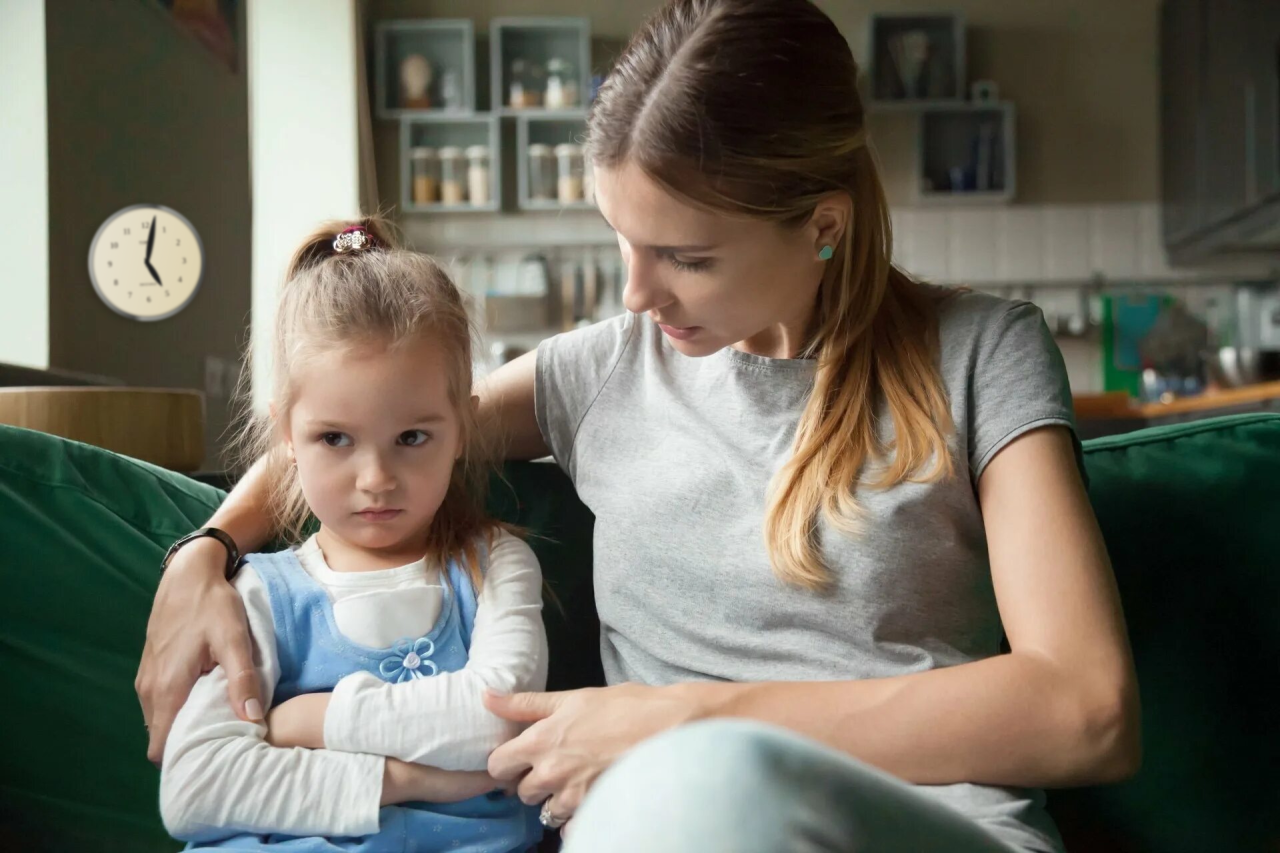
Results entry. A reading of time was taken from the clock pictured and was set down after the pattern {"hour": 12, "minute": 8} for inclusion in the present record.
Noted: {"hour": 5, "minute": 2}
